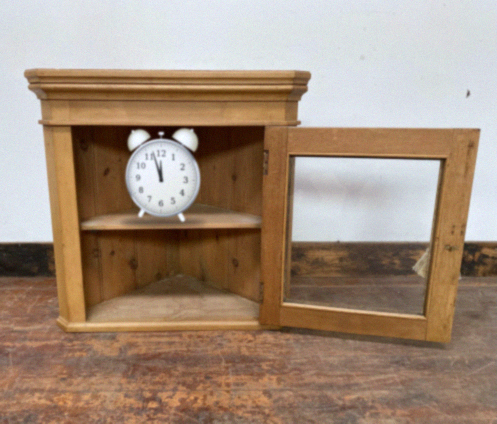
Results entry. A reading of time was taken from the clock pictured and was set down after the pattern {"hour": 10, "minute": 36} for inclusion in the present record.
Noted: {"hour": 11, "minute": 57}
